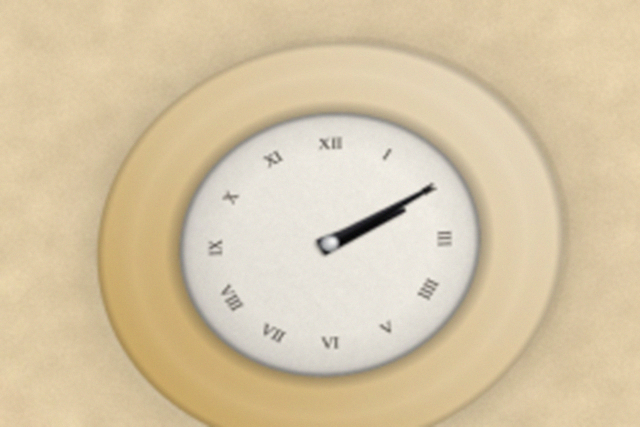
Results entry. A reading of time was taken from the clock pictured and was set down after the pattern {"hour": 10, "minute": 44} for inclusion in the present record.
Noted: {"hour": 2, "minute": 10}
